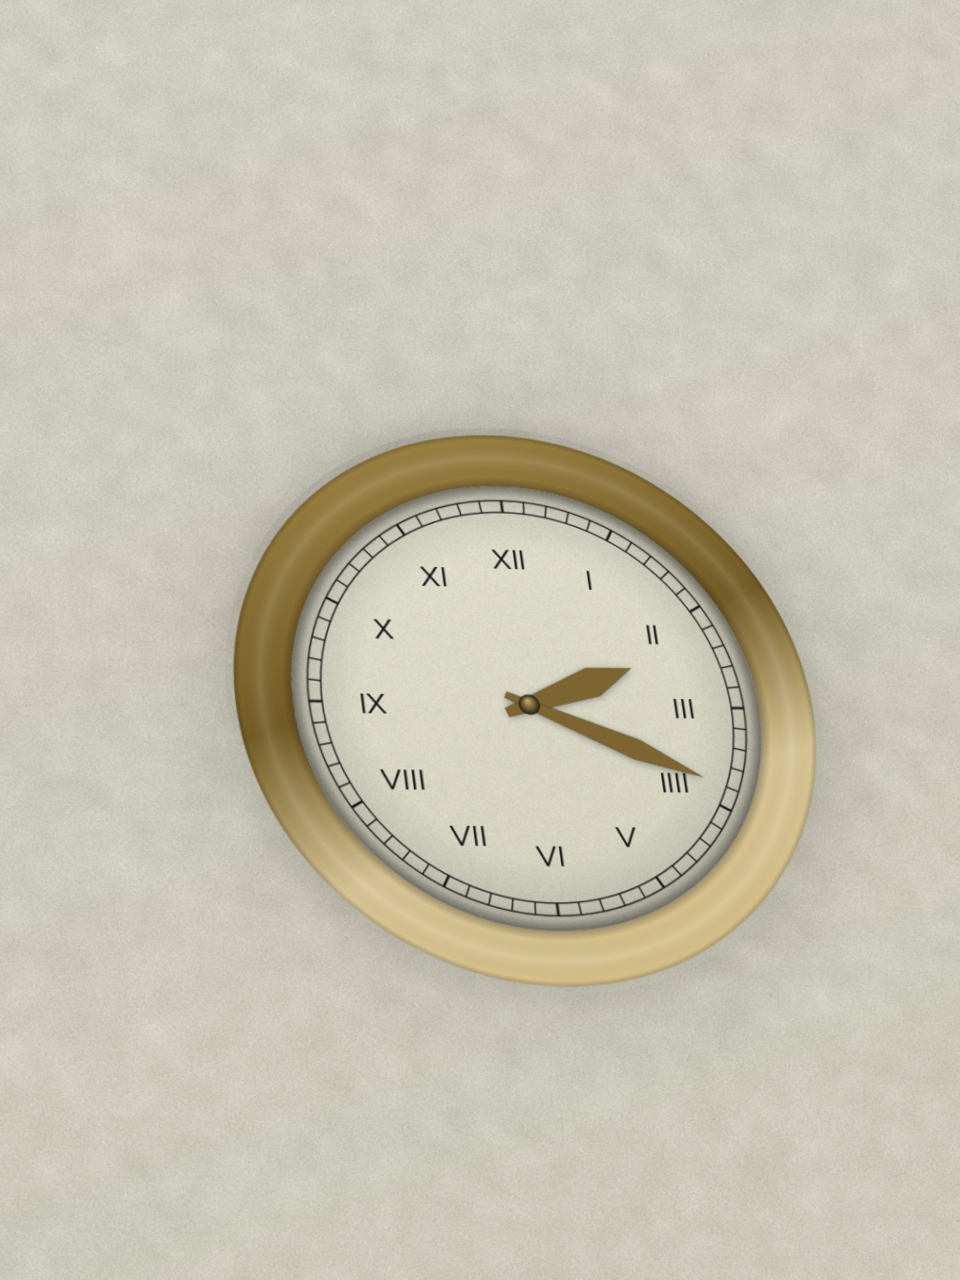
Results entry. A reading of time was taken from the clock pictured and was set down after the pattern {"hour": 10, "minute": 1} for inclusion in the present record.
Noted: {"hour": 2, "minute": 19}
